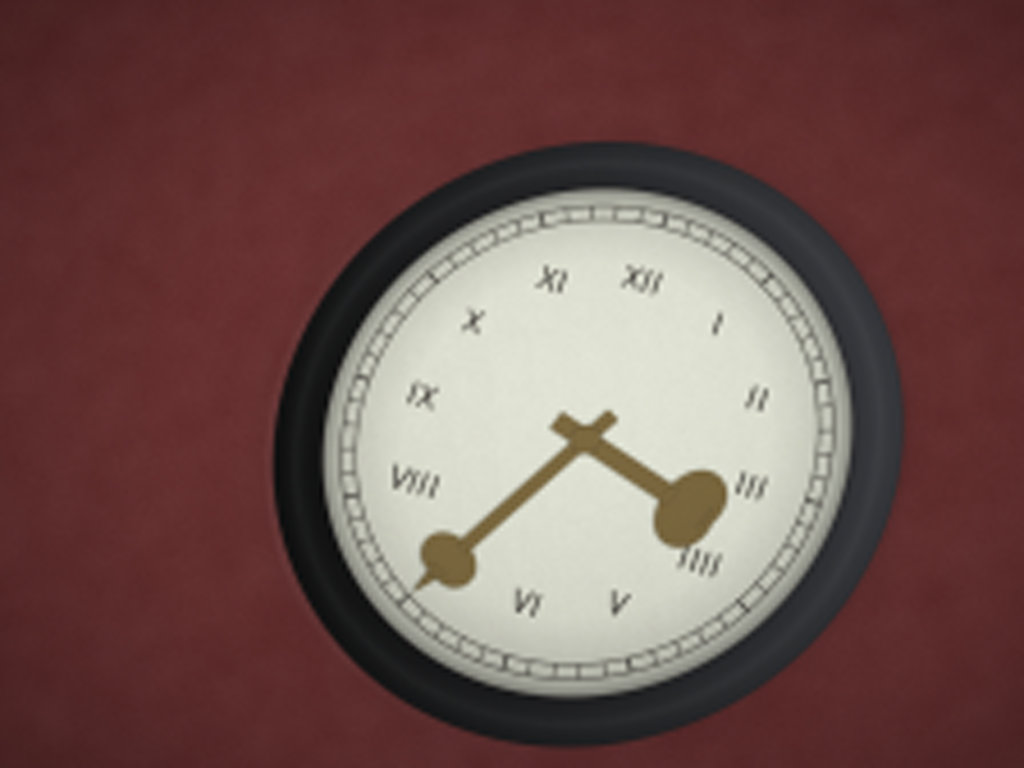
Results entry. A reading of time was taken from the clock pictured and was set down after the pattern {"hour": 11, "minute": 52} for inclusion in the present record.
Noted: {"hour": 3, "minute": 35}
